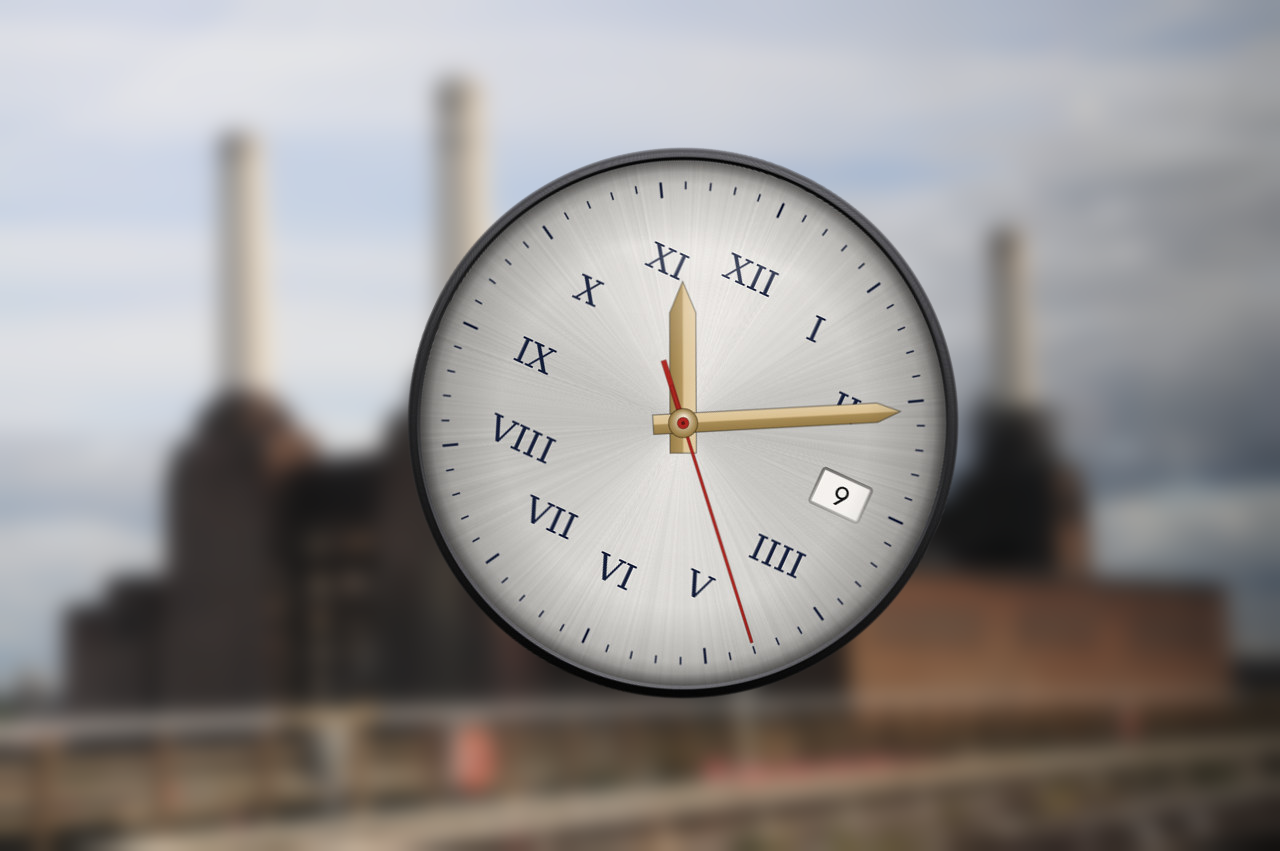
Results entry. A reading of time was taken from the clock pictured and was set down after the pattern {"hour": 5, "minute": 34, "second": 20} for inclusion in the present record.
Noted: {"hour": 11, "minute": 10, "second": 23}
